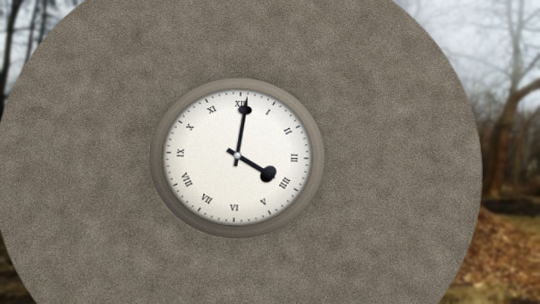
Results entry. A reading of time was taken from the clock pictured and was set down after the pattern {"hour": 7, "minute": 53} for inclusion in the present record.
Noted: {"hour": 4, "minute": 1}
